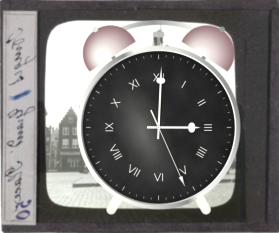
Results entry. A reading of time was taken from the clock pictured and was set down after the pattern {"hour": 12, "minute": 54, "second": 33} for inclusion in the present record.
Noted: {"hour": 3, "minute": 0, "second": 26}
